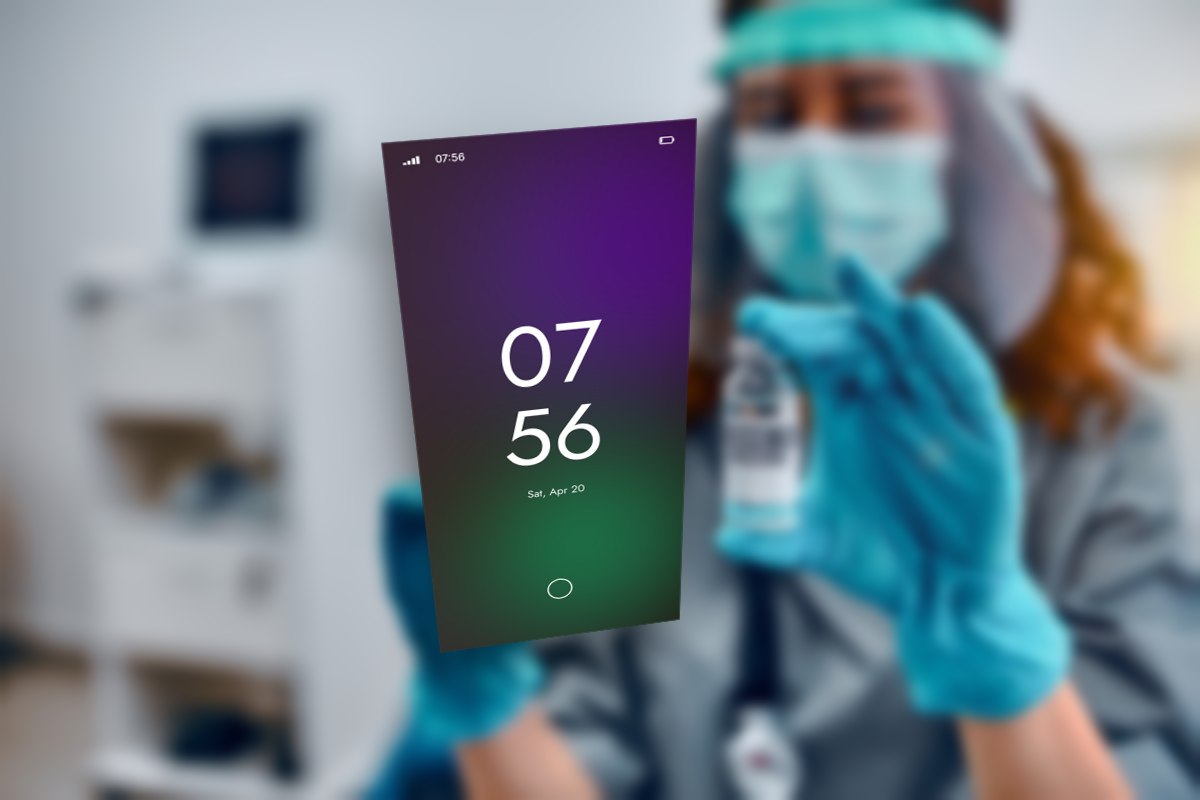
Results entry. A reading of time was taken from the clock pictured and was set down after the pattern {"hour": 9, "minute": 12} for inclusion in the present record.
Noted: {"hour": 7, "minute": 56}
